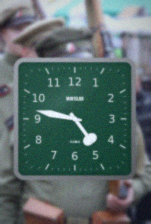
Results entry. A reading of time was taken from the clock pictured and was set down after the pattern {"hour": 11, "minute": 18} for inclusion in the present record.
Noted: {"hour": 4, "minute": 47}
